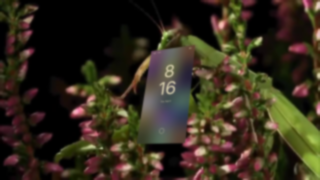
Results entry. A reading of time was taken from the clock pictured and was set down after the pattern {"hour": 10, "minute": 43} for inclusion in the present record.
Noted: {"hour": 8, "minute": 16}
